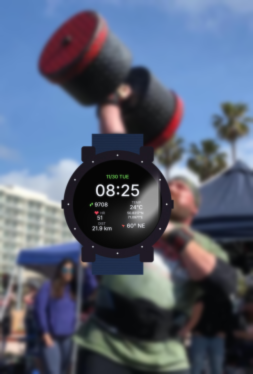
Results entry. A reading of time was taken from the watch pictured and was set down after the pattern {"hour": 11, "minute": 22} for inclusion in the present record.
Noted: {"hour": 8, "minute": 25}
